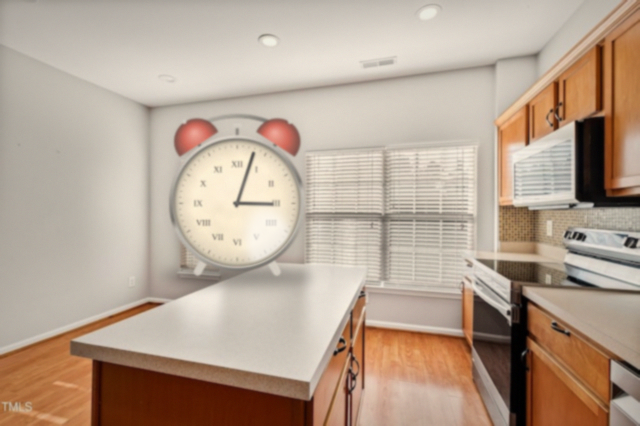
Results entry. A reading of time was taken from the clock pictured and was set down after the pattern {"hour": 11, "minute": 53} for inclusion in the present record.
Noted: {"hour": 3, "minute": 3}
